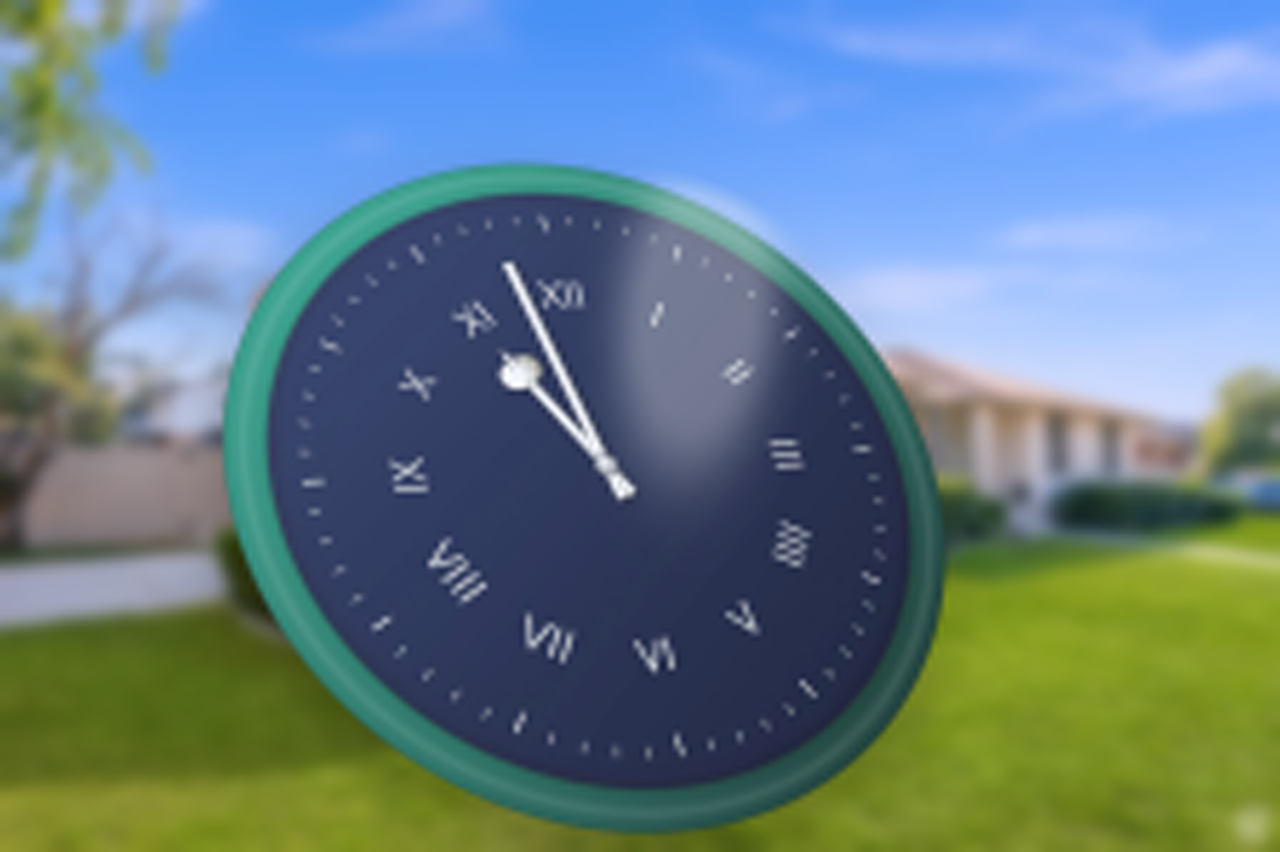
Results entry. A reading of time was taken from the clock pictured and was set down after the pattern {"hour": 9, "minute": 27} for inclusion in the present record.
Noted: {"hour": 10, "minute": 58}
